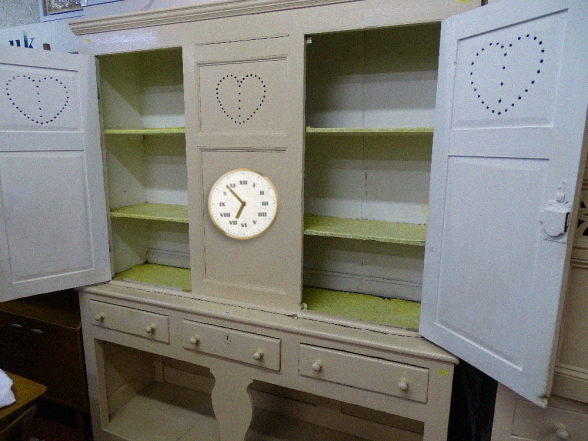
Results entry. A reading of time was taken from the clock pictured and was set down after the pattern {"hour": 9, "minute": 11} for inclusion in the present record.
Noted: {"hour": 6, "minute": 53}
